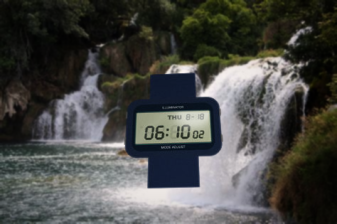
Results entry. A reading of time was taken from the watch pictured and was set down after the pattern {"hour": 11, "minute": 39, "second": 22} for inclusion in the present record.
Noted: {"hour": 6, "minute": 10, "second": 2}
